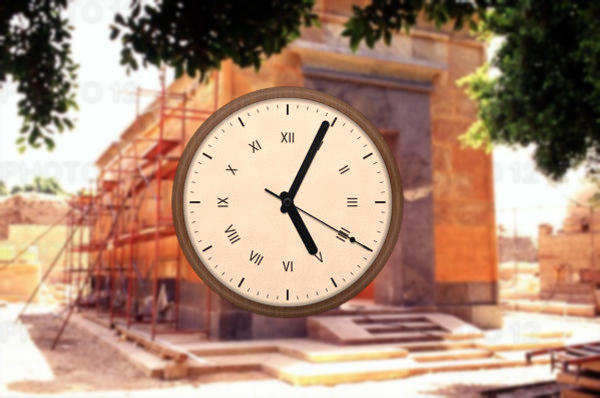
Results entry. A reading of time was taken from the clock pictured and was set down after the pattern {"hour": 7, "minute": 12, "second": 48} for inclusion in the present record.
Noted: {"hour": 5, "minute": 4, "second": 20}
